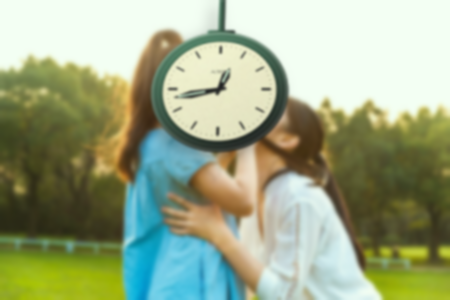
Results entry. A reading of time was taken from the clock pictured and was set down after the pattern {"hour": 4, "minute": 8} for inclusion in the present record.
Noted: {"hour": 12, "minute": 43}
